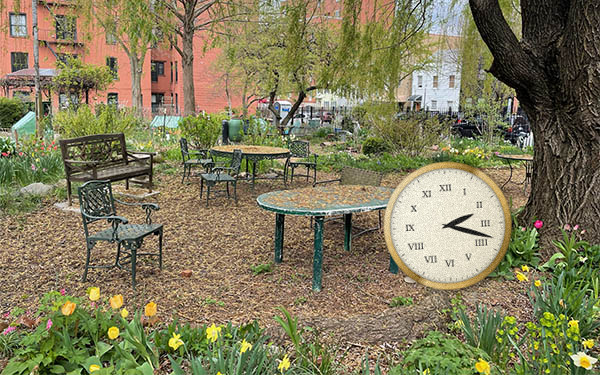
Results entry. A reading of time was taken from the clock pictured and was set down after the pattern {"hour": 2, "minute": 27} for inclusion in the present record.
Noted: {"hour": 2, "minute": 18}
